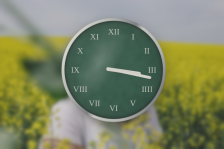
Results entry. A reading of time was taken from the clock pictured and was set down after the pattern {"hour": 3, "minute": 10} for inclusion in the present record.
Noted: {"hour": 3, "minute": 17}
